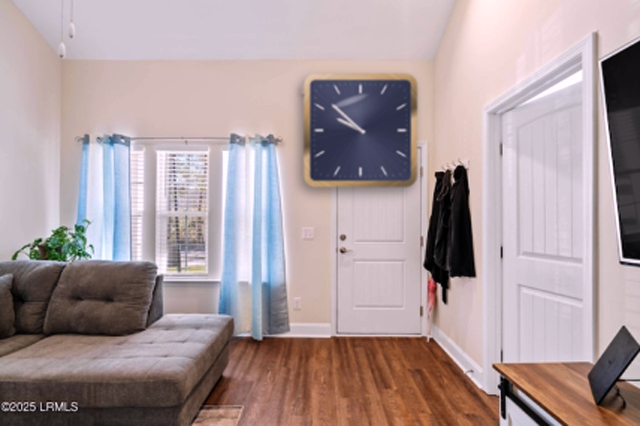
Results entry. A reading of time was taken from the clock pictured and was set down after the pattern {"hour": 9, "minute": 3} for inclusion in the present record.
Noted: {"hour": 9, "minute": 52}
